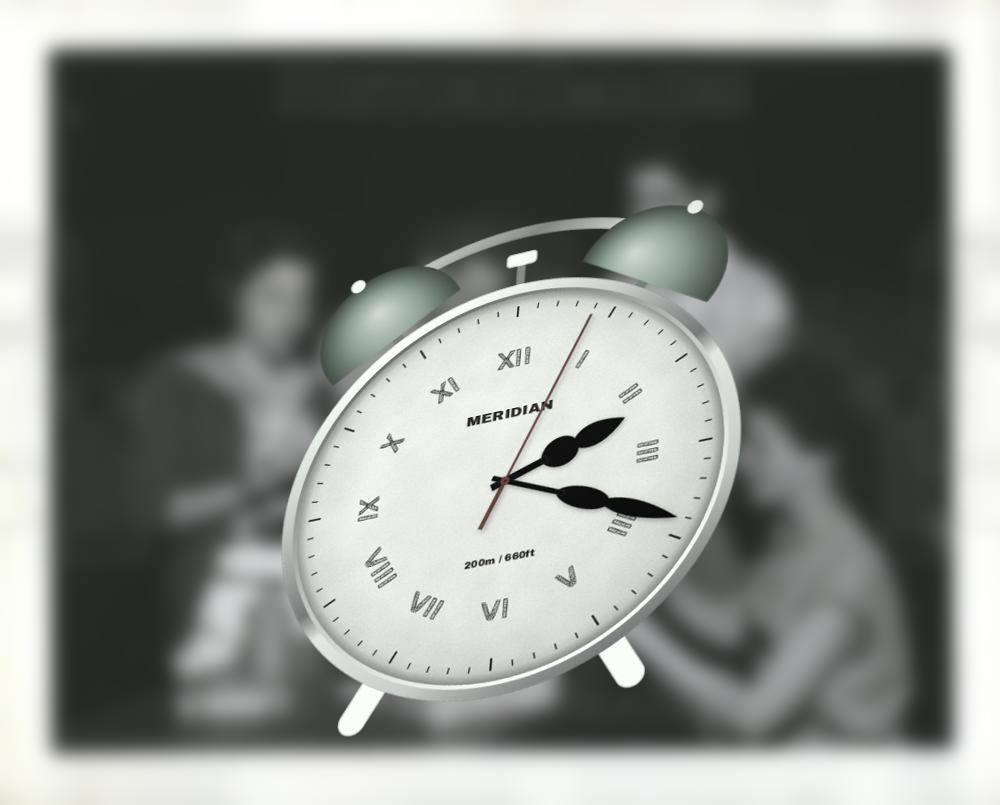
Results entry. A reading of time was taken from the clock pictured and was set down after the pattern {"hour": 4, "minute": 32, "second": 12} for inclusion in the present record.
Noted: {"hour": 2, "minute": 19, "second": 4}
